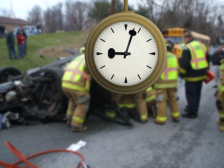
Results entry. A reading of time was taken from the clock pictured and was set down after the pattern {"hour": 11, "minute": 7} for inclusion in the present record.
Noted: {"hour": 9, "minute": 3}
